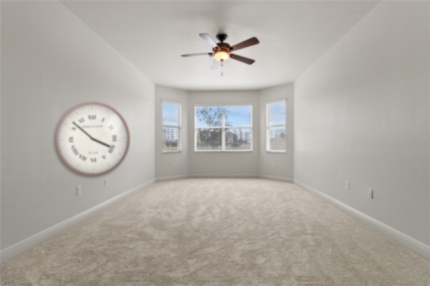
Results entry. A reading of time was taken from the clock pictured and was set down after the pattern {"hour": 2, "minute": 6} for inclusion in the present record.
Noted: {"hour": 3, "minute": 52}
